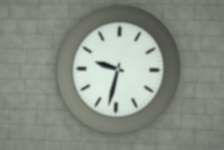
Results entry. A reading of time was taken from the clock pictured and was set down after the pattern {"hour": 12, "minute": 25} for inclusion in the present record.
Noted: {"hour": 9, "minute": 32}
